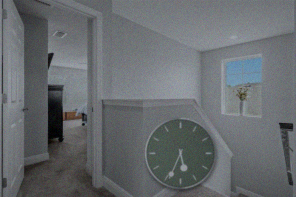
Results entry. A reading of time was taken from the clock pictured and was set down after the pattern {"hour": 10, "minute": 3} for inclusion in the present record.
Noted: {"hour": 5, "minute": 34}
